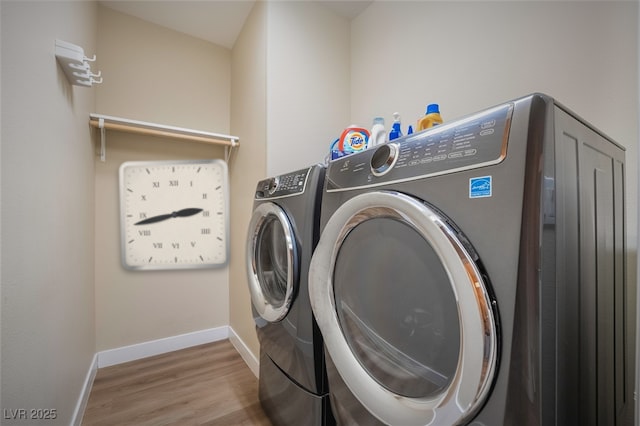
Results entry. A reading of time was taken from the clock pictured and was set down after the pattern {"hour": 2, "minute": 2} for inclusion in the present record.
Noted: {"hour": 2, "minute": 43}
